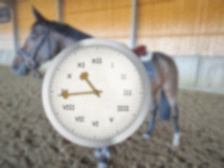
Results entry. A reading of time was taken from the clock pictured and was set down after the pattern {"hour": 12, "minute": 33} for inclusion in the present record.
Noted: {"hour": 10, "minute": 44}
